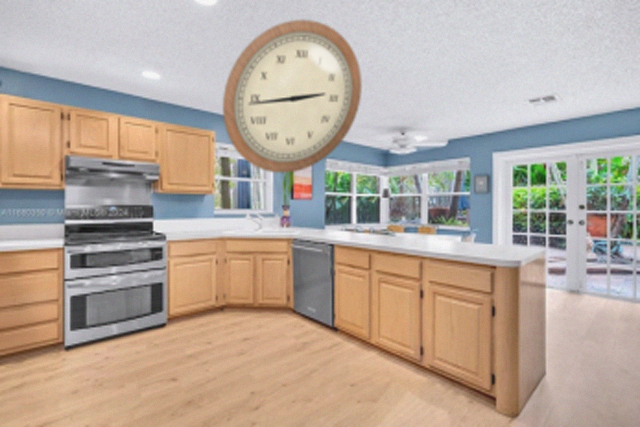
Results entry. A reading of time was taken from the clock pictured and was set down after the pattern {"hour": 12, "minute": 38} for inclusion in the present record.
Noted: {"hour": 2, "minute": 44}
